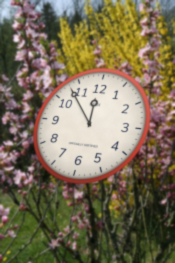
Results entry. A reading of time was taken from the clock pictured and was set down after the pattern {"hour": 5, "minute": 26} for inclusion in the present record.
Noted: {"hour": 11, "minute": 53}
